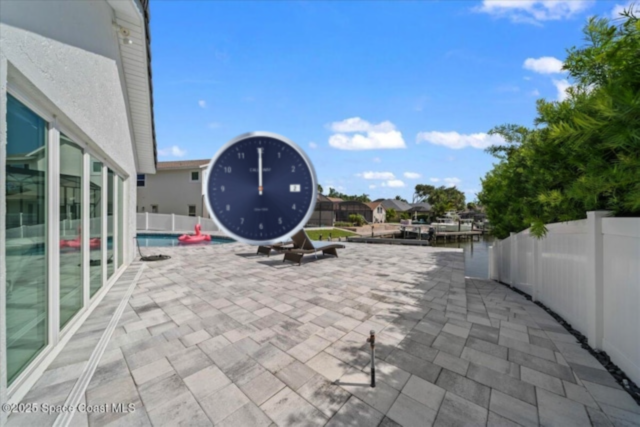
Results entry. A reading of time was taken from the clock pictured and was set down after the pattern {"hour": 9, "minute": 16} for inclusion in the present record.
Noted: {"hour": 12, "minute": 0}
